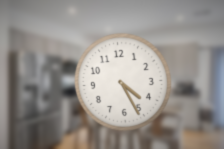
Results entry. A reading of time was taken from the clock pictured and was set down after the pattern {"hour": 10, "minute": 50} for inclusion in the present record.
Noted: {"hour": 4, "minute": 26}
